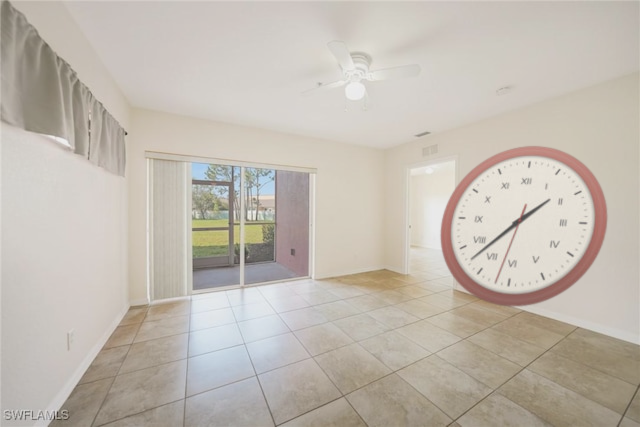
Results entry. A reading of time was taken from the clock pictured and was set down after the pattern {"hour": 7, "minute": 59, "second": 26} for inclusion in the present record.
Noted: {"hour": 1, "minute": 37, "second": 32}
